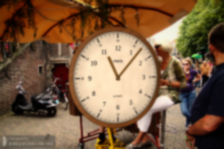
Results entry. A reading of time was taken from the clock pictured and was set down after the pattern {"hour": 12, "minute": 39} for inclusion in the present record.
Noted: {"hour": 11, "minute": 7}
